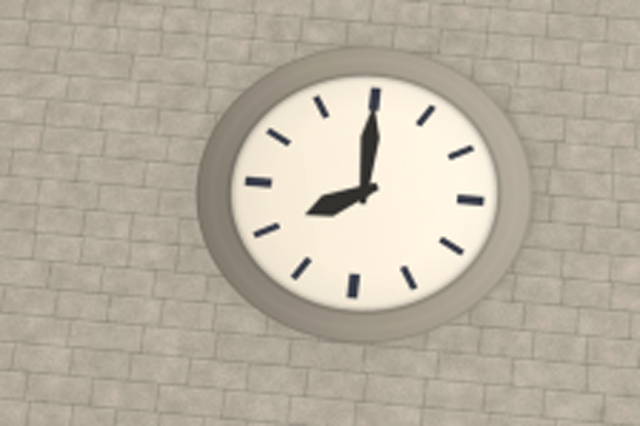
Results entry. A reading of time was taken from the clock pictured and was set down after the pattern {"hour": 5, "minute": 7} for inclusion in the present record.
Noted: {"hour": 8, "minute": 0}
